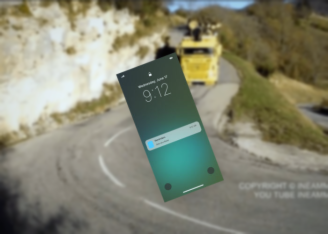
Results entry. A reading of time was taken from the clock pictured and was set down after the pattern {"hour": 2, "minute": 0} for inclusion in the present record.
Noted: {"hour": 9, "minute": 12}
